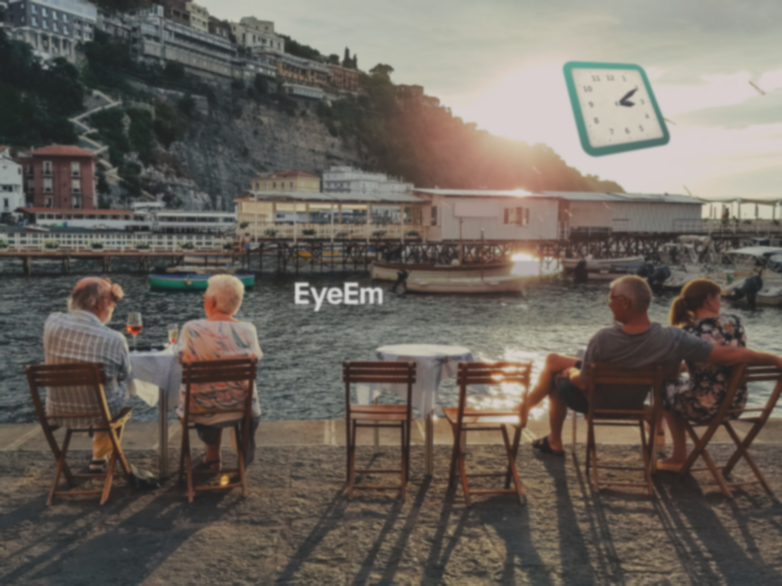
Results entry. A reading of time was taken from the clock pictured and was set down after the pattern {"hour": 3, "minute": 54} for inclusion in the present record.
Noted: {"hour": 3, "minute": 10}
